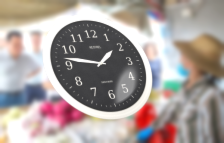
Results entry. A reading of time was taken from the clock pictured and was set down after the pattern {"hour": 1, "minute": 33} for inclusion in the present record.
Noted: {"hour": 1, "minute": 47}
